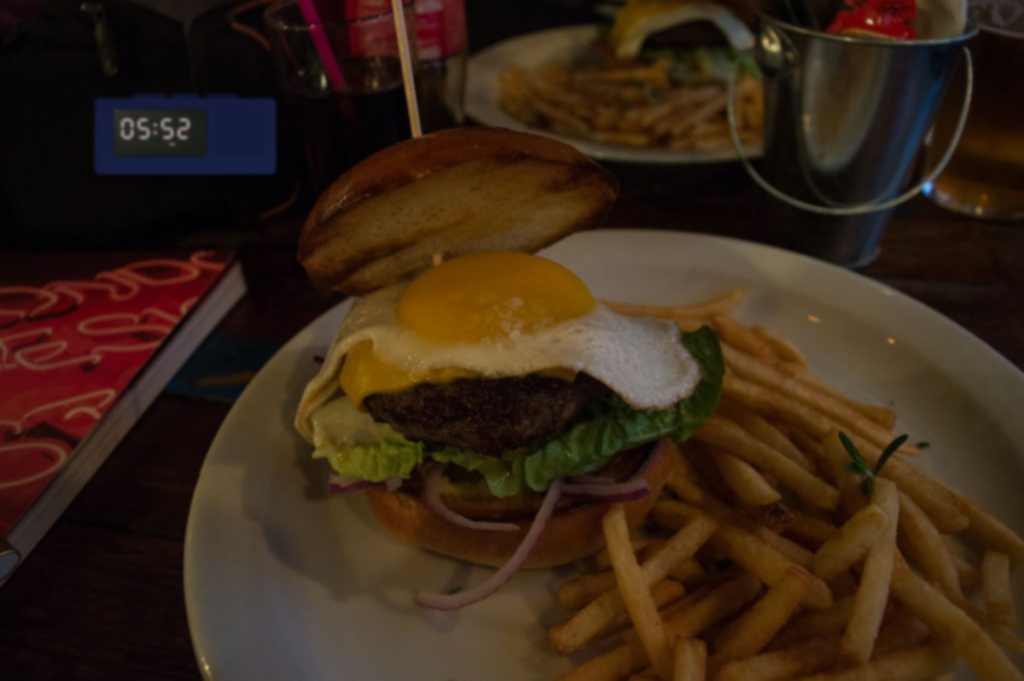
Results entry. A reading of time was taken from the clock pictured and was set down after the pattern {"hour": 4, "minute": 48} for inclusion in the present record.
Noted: {"hour": 5, "minute": 52}
